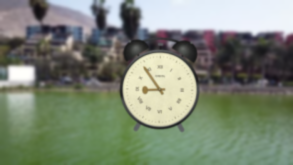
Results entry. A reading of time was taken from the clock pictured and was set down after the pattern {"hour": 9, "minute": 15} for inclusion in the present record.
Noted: {"hour": 8, "minute": 54}
